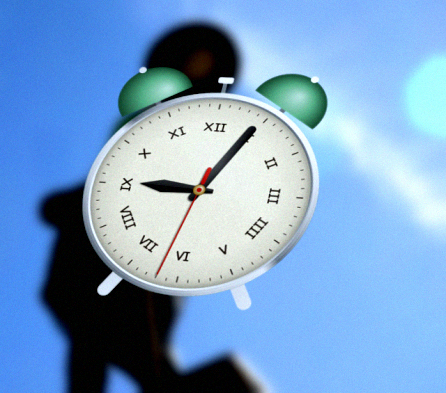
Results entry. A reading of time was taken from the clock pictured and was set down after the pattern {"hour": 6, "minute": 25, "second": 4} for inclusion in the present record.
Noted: {"hour": 9, "minute": 4, "second": 32}
